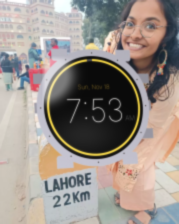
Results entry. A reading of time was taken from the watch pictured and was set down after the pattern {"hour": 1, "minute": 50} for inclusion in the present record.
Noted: {"hour": 7, "minute": 53}
